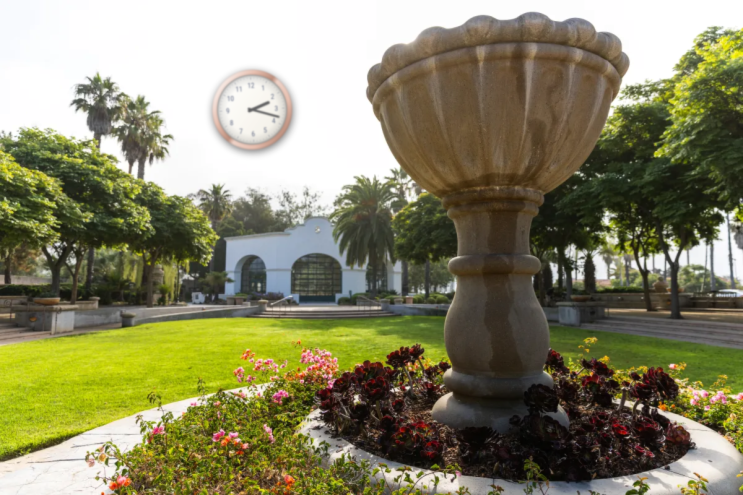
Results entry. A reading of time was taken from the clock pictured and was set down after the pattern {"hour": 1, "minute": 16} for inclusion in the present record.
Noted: {"hour": 2, "minute": 18}
